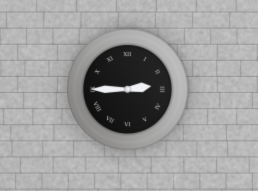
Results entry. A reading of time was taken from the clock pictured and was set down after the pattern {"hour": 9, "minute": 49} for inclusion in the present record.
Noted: {"hour": 2, "minute": 45}
